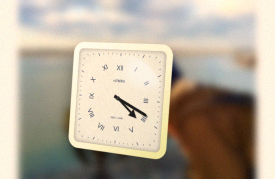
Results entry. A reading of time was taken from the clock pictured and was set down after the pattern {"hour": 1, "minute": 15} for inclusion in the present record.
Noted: {"hour": 4, "minute": 19}
